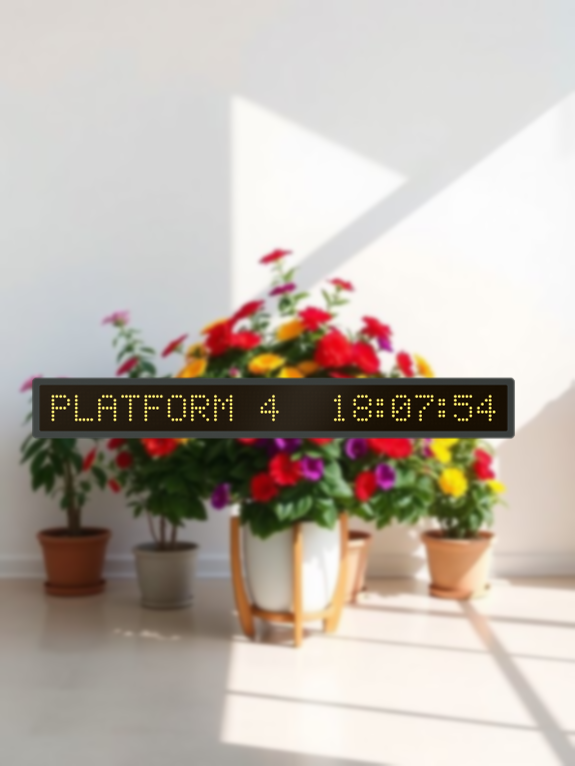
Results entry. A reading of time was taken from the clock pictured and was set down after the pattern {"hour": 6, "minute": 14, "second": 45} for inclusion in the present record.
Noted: {"hour": 18, "minute": 7, "second": 54}
